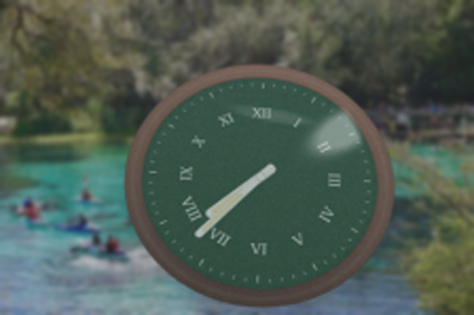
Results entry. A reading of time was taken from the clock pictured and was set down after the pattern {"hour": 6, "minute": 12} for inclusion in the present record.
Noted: {"hour": 7, "minute": 37}
